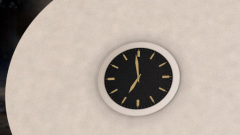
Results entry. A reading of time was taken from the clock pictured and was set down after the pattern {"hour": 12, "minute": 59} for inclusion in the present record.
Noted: {"hour": 6, "minute": 59}
